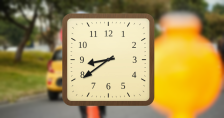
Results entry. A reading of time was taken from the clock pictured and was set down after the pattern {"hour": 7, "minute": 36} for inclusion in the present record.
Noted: {"hour": 8, "minute": 39}
